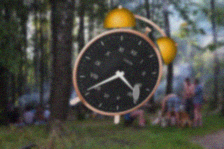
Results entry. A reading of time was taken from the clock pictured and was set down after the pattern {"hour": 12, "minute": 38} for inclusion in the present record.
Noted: {"hour": 3, "minute": 36}
